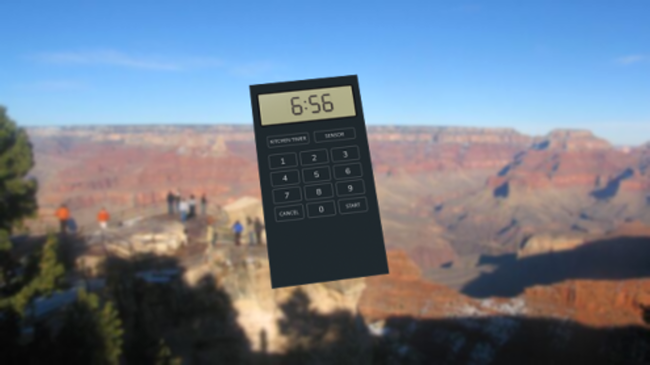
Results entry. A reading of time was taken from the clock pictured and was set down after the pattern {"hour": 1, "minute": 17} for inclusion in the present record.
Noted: {"hour": 6, "minute": 56}
